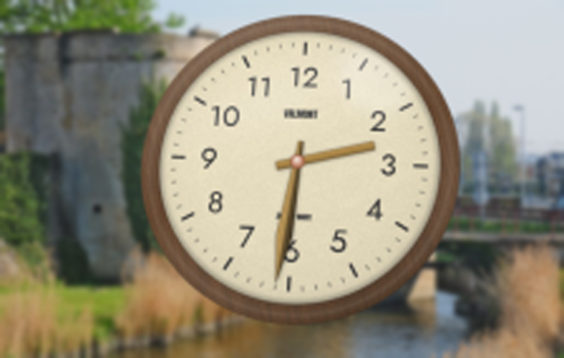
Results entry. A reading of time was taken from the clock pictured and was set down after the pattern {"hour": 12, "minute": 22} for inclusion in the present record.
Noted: {"hour": 2, "minute": 31}
